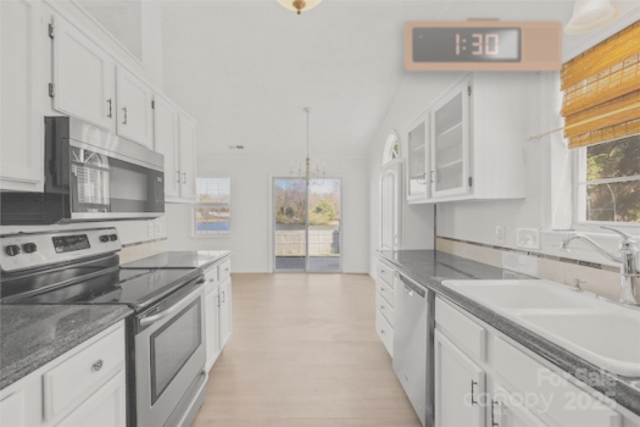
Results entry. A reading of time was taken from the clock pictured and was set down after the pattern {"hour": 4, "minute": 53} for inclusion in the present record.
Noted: {"hour": 1, "minute": 30}
